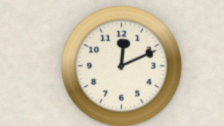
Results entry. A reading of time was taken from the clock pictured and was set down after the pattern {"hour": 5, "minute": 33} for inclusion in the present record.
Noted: {"hour": 12, "minute": 11}
